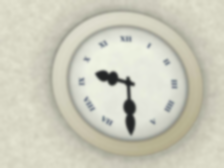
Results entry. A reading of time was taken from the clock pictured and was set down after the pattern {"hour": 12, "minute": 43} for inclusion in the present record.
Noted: {"hour": 9, "minute": 30}
